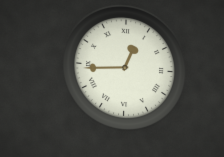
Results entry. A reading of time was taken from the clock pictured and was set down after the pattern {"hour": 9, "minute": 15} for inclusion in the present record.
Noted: {"hour": 12, "minute": 44}
